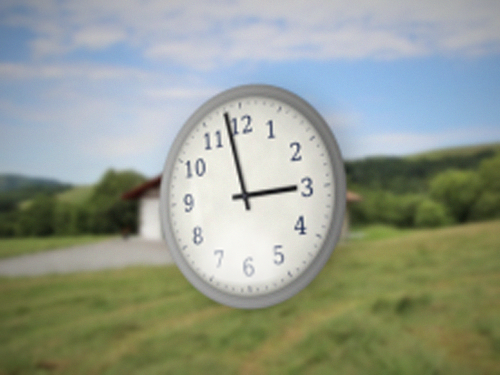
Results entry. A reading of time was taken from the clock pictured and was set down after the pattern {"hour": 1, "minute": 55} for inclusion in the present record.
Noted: {"hour": 2, "minute": 58}
